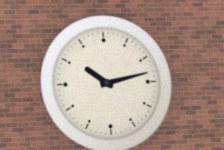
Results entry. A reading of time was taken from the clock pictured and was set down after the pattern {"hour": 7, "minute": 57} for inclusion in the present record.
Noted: {"hour": 10, "minute": 13}
